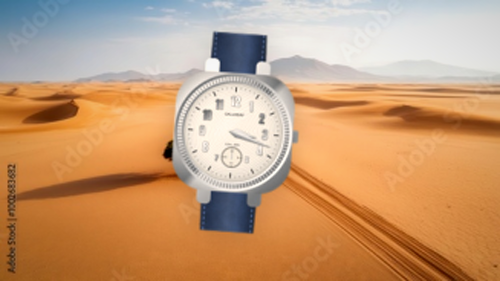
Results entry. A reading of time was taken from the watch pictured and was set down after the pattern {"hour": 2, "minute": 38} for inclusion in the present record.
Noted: {"hour": 3, "minute": 18}
